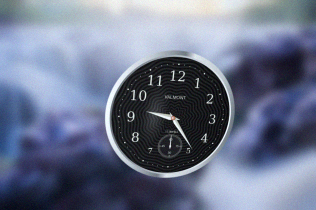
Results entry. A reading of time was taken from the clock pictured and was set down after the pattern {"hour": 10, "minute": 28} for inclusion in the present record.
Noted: {"hour": 9, "minute": 24}
